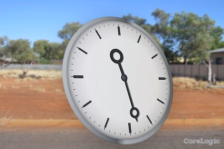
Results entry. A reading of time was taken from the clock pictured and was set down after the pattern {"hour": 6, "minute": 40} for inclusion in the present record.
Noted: {"hour": 11, "minute": 28}
